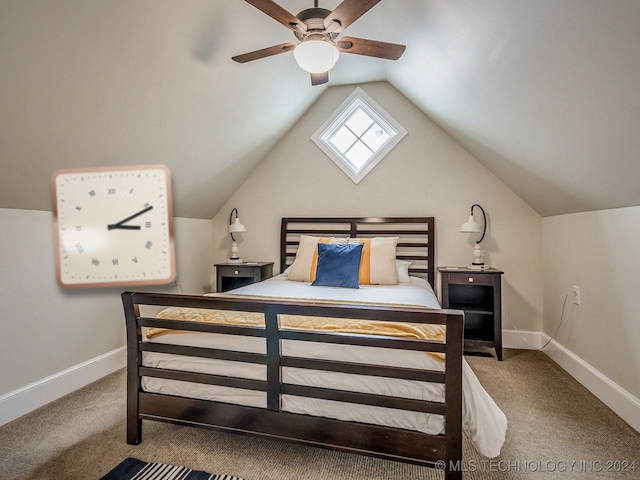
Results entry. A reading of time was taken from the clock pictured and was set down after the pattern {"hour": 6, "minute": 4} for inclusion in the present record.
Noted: {"hour": 3, "minute": 11}
